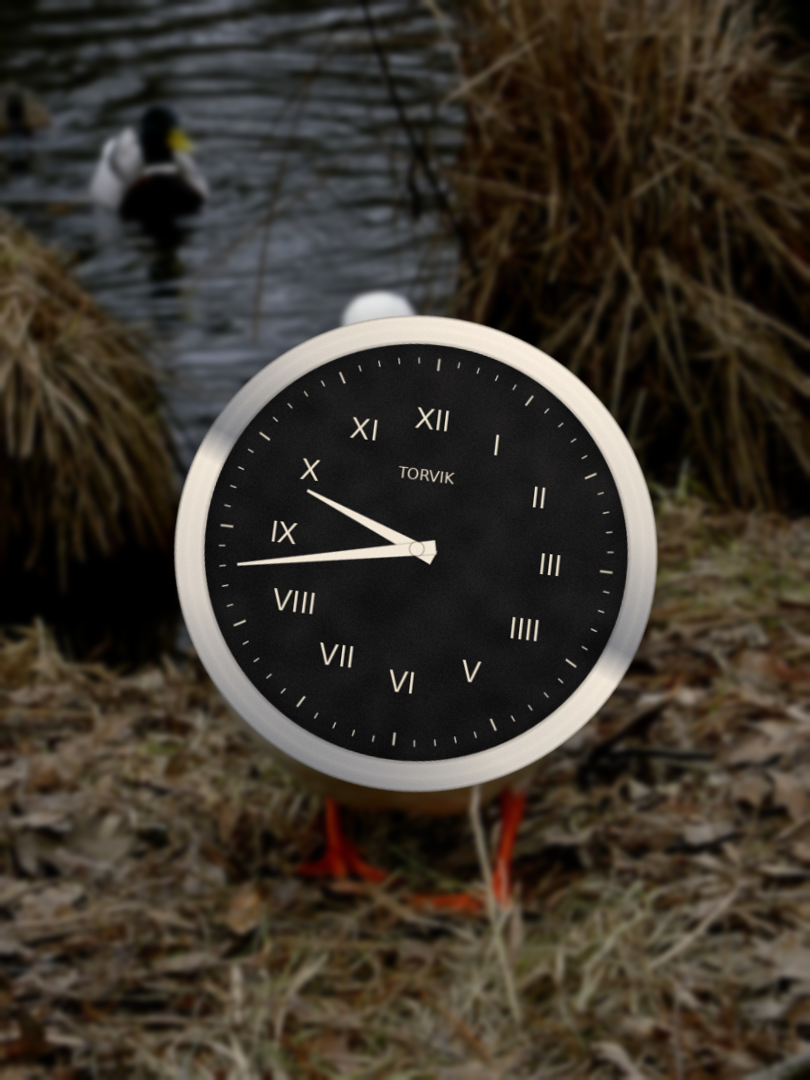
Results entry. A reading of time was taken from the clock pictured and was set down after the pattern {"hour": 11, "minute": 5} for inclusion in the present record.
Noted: {"hour": 9, "minute": 43}
